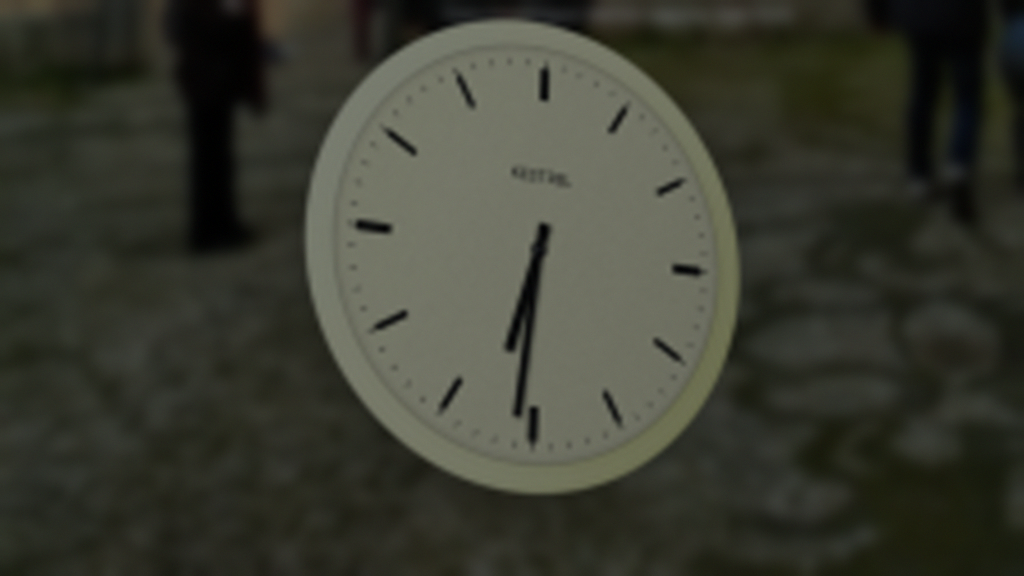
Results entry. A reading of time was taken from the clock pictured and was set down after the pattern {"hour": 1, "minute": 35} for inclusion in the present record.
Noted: {"hour": 6, "minute": 31}
